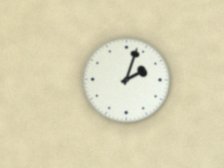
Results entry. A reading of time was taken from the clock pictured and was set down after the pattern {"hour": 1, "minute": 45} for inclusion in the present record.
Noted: {"hour": 2, "minute": 3}
